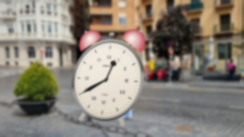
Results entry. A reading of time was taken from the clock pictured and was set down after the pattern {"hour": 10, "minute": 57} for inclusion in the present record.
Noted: {"hour": 12, "minute": 40}
